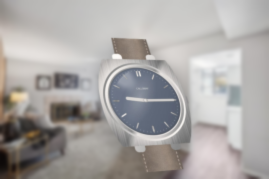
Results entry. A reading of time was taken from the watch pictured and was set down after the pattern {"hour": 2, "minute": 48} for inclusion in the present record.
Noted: {"hour": 9, "minute": 15}
